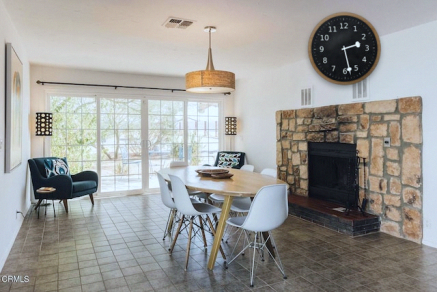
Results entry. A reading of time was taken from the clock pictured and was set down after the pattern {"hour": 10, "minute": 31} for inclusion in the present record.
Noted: {"hour": 2, "minute": 28}
